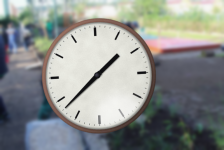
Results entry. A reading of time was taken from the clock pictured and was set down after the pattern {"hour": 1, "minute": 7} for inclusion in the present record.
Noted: {"hour": 1, "minute": 38}
